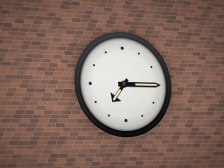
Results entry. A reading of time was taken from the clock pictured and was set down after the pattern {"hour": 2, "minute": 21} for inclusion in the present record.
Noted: {"hour": 7, "minute": 15}
